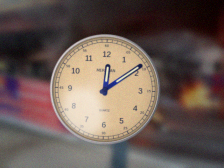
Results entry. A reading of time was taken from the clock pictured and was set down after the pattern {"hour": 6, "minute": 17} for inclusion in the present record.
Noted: {"hour": 12, "minute": 9}
